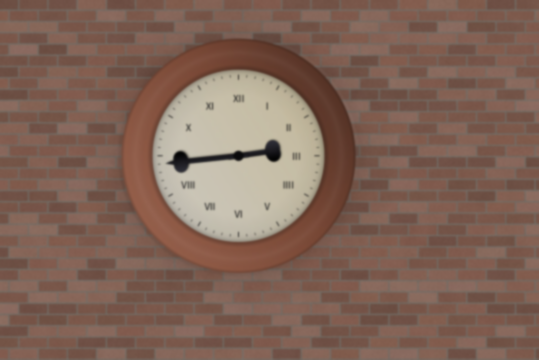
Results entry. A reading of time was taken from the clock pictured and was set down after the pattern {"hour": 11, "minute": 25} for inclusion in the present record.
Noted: {"hour": 2, "minute": 44}
